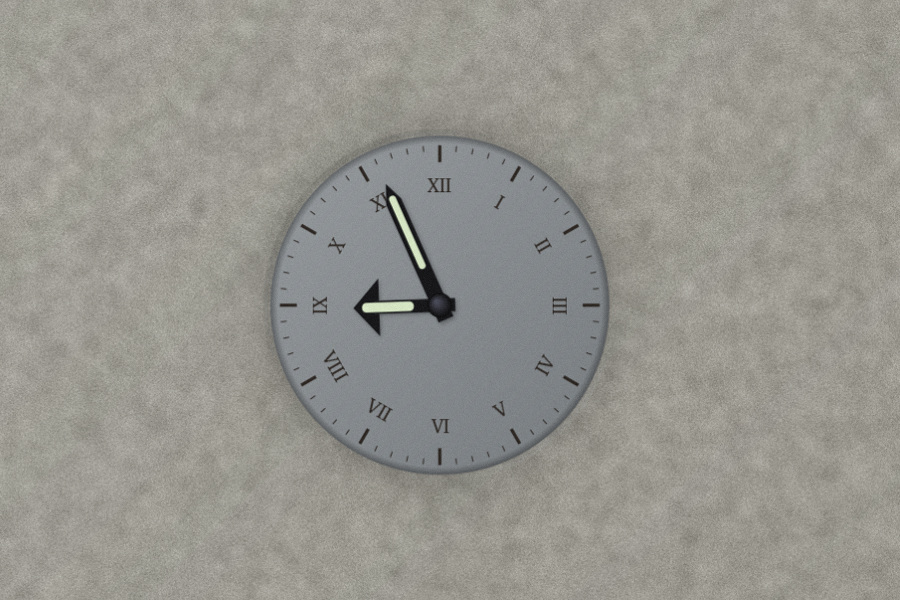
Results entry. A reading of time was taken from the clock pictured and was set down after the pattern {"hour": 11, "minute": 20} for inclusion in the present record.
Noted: {"hour": 8, "minute": 56}
